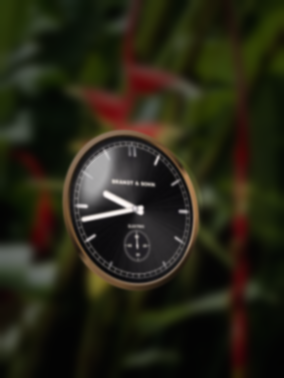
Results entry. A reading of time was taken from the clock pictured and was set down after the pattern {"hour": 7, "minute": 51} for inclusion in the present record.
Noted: {"hour": 9, "minute": 43}
